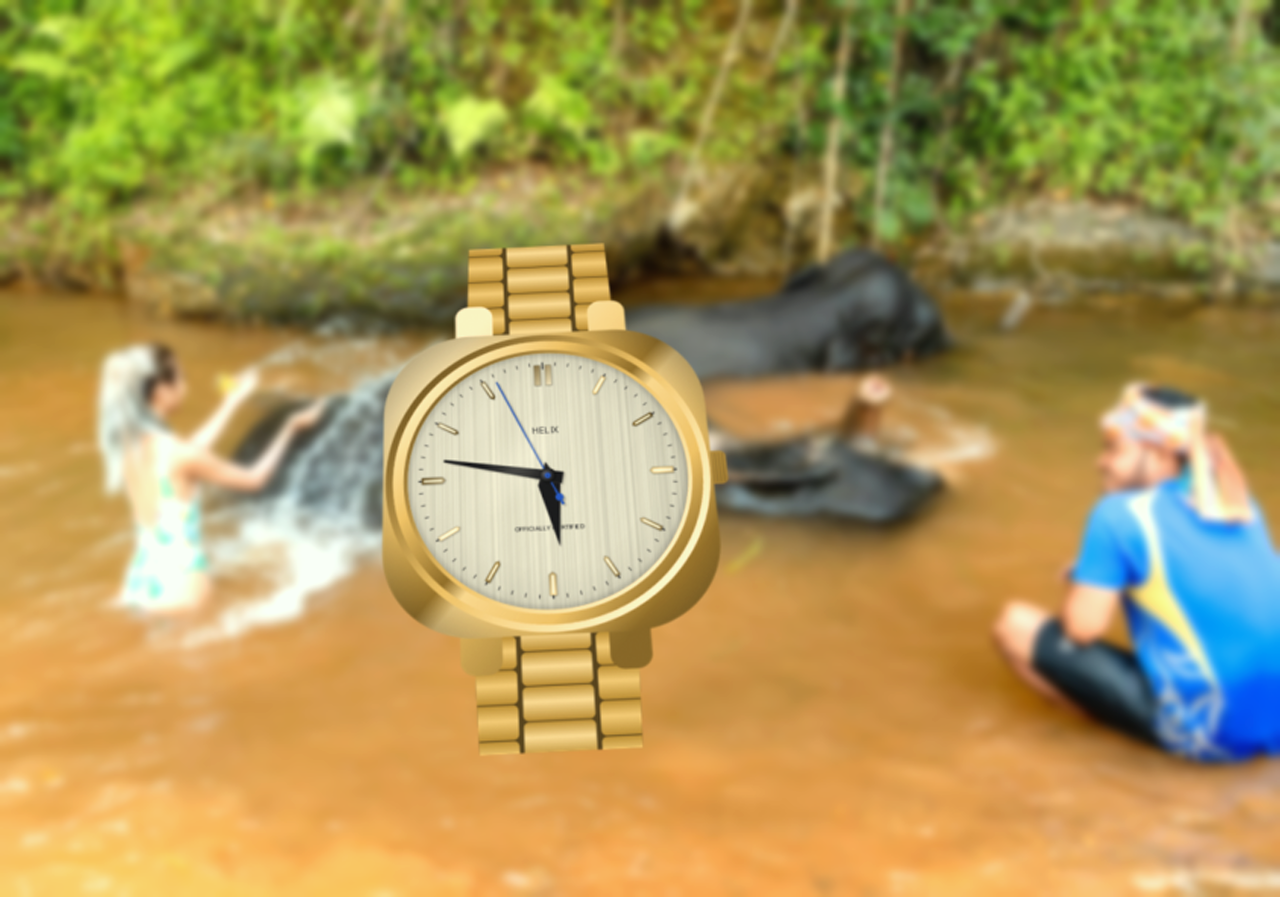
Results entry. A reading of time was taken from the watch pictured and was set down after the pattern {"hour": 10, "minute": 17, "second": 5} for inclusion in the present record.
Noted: {"hour": 5, "minute": 46, "second": 56}
